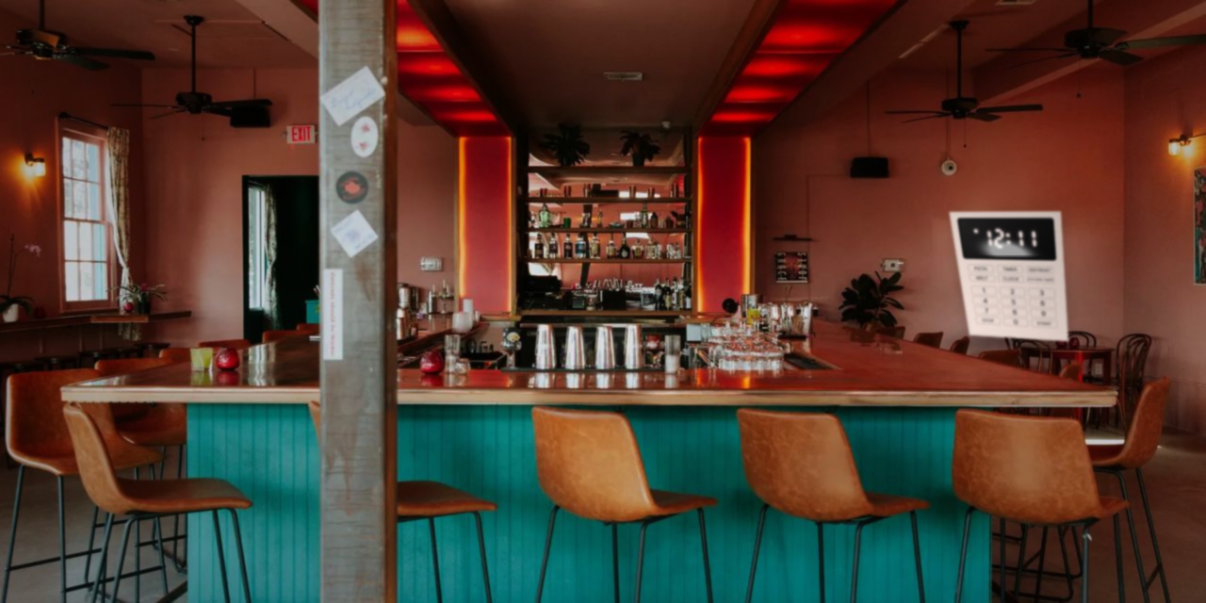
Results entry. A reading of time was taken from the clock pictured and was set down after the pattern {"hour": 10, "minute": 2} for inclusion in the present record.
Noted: {"hour": 12, "minute": 11}
